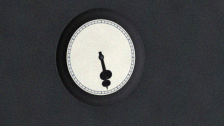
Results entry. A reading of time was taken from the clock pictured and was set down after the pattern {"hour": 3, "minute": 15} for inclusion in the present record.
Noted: {"hour": 5, "minute": 28}
